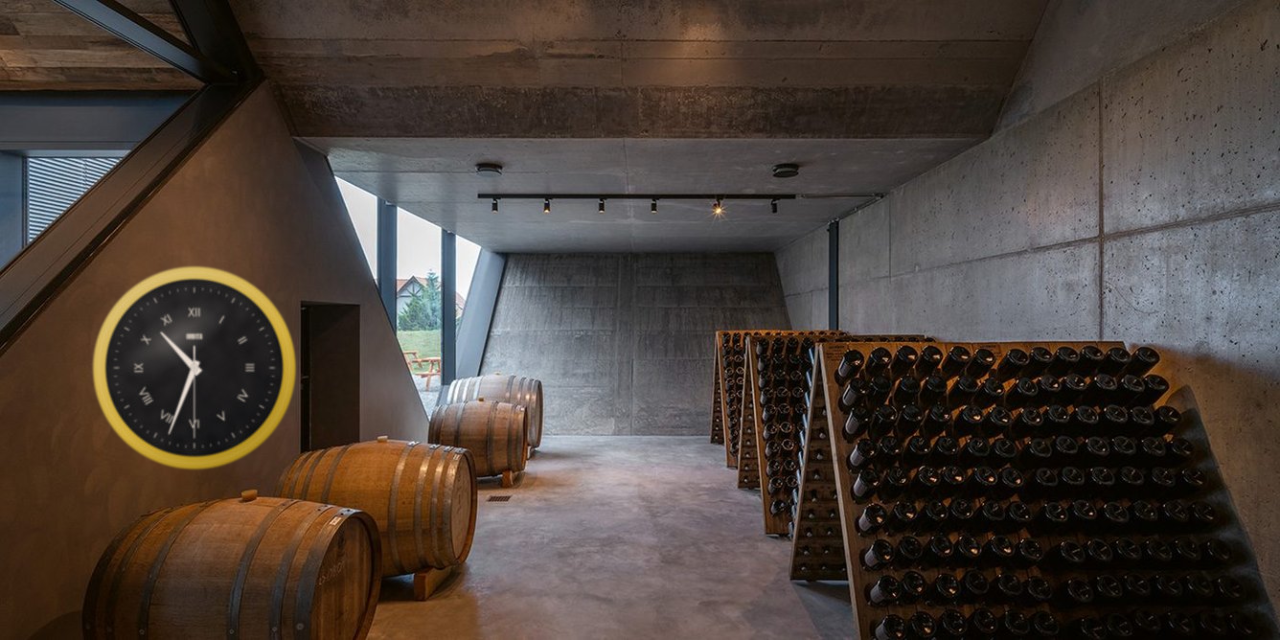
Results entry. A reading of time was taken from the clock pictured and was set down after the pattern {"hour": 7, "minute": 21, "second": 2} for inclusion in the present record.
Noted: {"hour": 10, "minute": 33, "second": 30}
